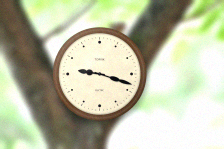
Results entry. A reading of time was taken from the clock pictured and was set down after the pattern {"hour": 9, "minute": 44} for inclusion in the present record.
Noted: {"hour": 9, "minute": 18}
